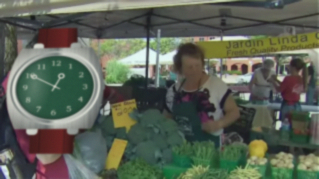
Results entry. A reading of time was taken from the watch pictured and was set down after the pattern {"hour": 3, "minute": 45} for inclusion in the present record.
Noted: {"hour": 12, "minute": 50}
